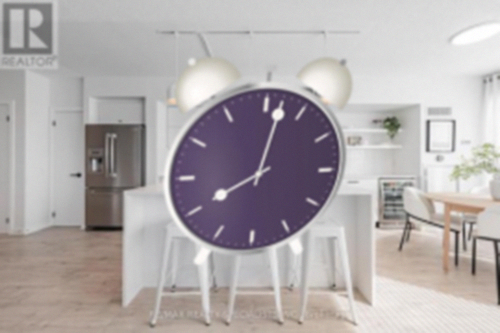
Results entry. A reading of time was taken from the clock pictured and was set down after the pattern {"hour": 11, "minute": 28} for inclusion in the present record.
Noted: {"hour": 8, "minute": 2}
